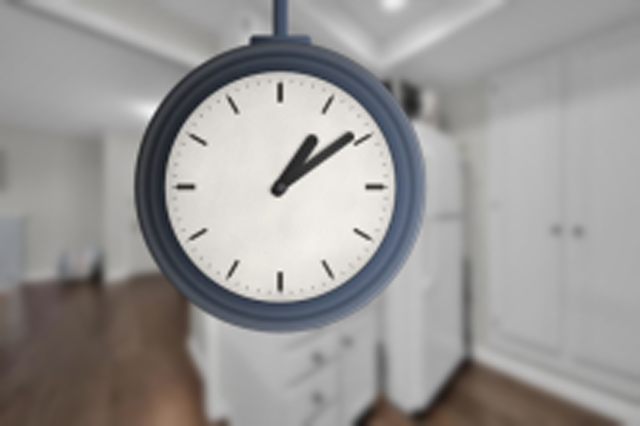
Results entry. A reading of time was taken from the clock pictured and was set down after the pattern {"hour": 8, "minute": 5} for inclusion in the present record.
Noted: {"hour": 1, "minute": 9}
